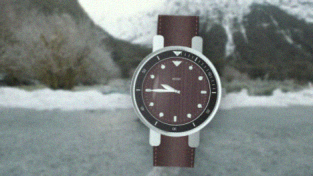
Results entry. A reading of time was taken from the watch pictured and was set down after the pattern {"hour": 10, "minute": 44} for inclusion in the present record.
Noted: {"hour": 9, "minute": 45}
